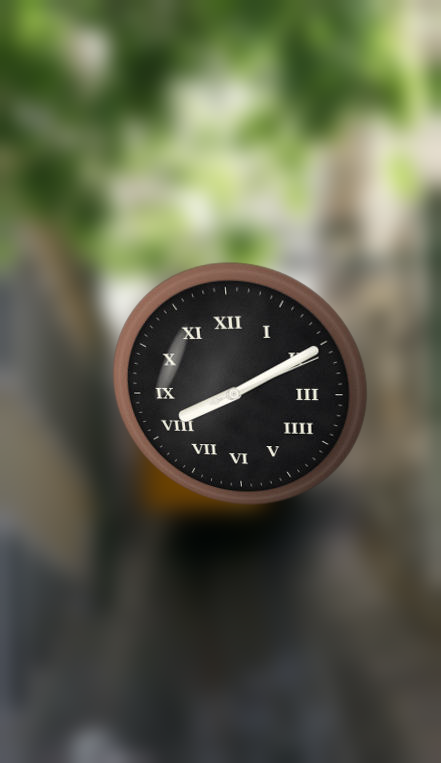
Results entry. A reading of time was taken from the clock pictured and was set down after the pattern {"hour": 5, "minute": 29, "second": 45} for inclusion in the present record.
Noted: {"hour": 8, "minute": 10, "second": 11}
